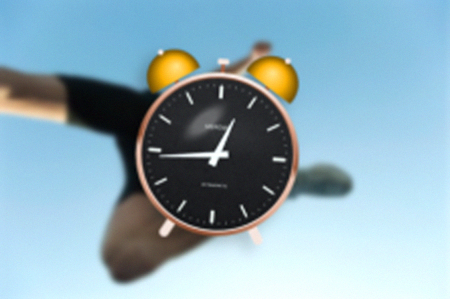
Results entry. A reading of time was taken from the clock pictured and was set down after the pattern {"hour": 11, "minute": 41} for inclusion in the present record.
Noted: {"hour": 12, "minute": 44}
